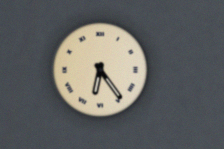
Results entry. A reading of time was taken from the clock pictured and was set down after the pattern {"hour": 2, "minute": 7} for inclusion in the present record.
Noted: {"hour": 6, "minute": 24}
